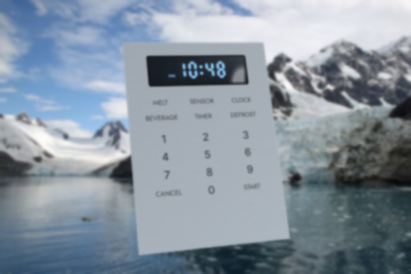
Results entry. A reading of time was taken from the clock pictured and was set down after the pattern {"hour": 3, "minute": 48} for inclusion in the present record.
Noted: {"hour": 10, "minute": 48}
